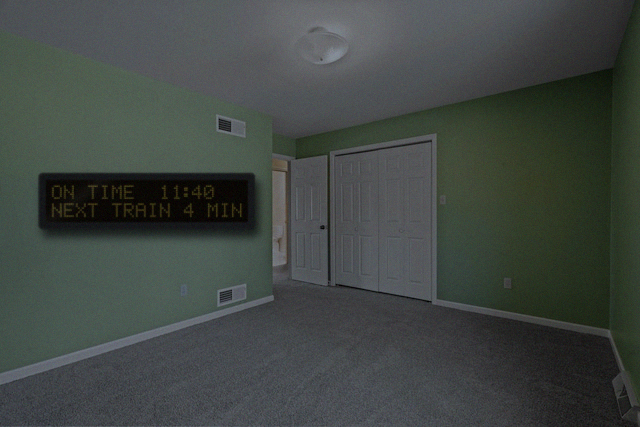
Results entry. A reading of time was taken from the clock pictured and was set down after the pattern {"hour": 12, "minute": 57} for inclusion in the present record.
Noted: {"hour": 11, "minute": 40}
